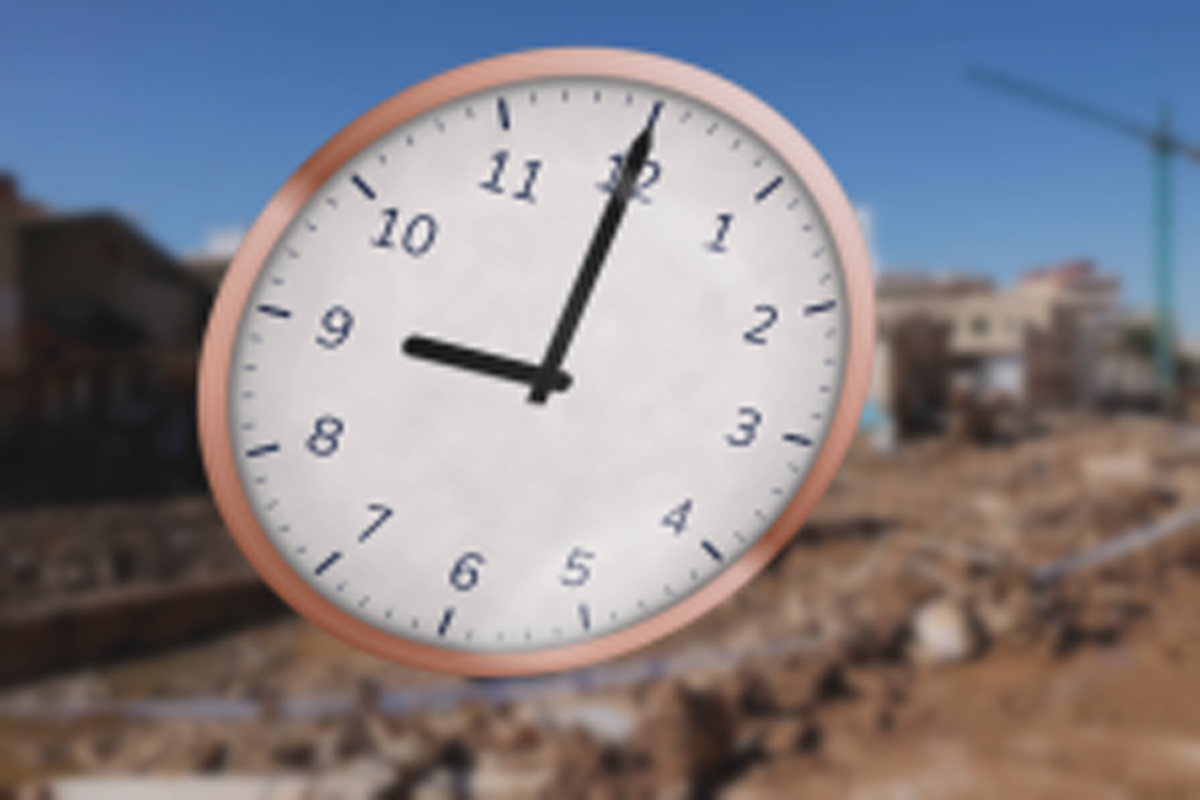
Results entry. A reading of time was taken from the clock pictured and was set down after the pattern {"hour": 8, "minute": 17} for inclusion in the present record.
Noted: {"hour": 9, "minute": 0}
